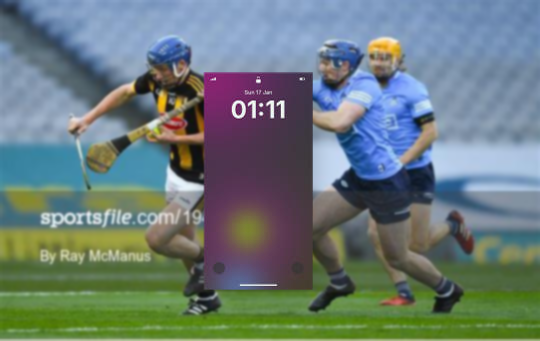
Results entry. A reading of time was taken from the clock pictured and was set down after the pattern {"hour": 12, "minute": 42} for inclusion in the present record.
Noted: {"hour": 1, "minute": 11}
